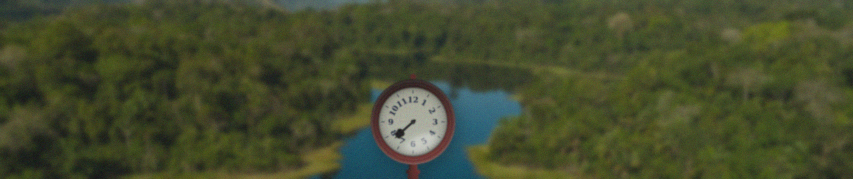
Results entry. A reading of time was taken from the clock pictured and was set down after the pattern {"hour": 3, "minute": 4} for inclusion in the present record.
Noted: {"hour": 7, "minute": 38}
